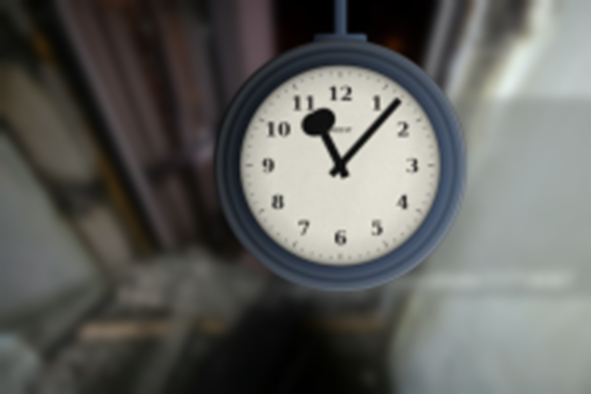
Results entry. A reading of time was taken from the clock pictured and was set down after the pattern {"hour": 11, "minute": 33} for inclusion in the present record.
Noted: {"hour": 11, "minute": 7}
